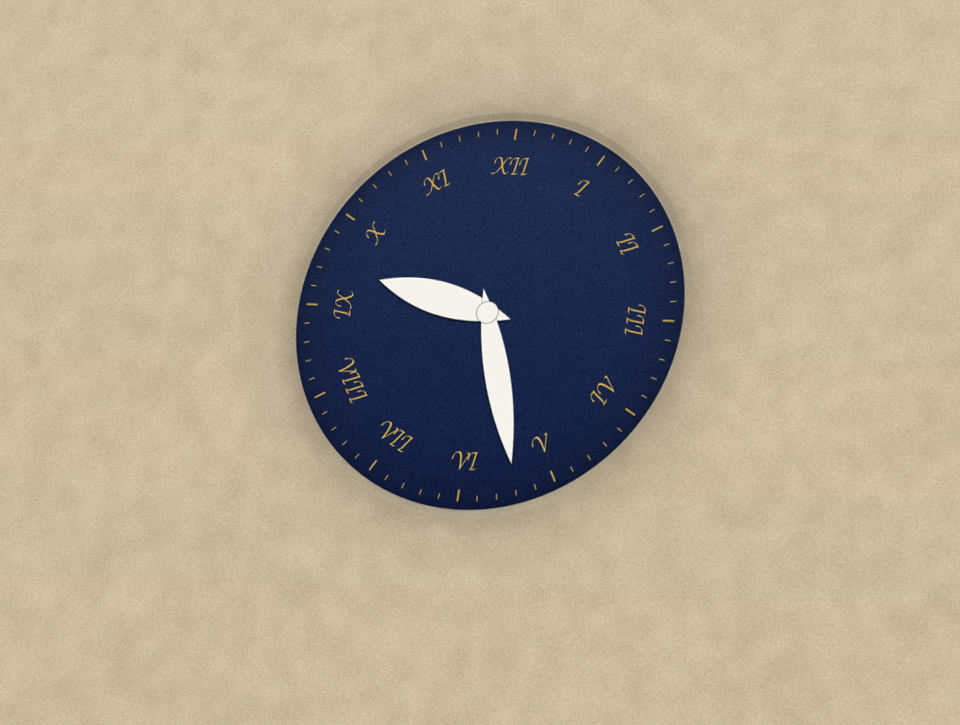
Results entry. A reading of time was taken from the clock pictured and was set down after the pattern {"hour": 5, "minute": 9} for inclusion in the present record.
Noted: {"hour": 9, "minute": 27}
